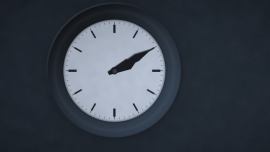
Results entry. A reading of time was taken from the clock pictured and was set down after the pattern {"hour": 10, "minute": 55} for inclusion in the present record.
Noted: {"hour": 2, "minute": 10}
